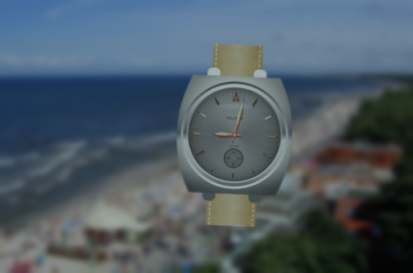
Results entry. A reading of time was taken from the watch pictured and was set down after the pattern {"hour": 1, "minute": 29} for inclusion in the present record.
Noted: {"hour": 9, "minute": 2}
